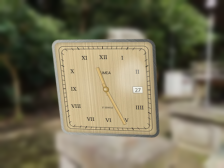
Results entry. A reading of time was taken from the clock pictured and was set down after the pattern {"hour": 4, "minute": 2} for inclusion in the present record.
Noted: {"hour": 11, "minute": 26}
